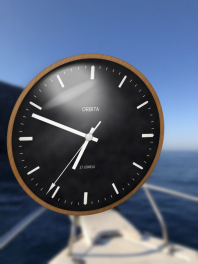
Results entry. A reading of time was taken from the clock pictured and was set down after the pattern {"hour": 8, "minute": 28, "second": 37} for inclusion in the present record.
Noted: {"hour": 6, "minute": 48, "second": 36}
